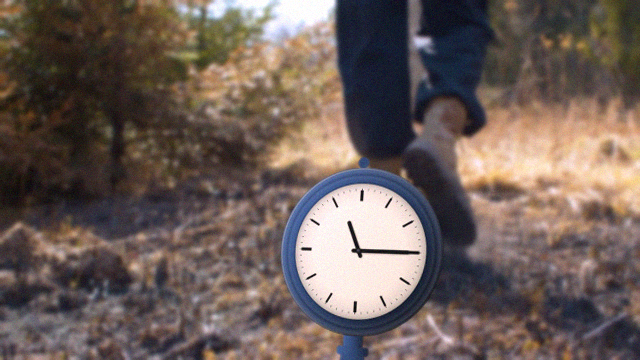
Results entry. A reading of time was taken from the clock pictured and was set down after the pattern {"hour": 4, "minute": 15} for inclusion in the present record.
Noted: {"hour": 11, "minute": 15}
